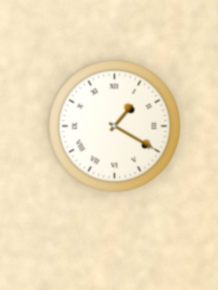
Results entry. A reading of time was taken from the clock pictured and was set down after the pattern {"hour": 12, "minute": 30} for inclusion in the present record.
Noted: {"hour": 1, "minute": 20}
